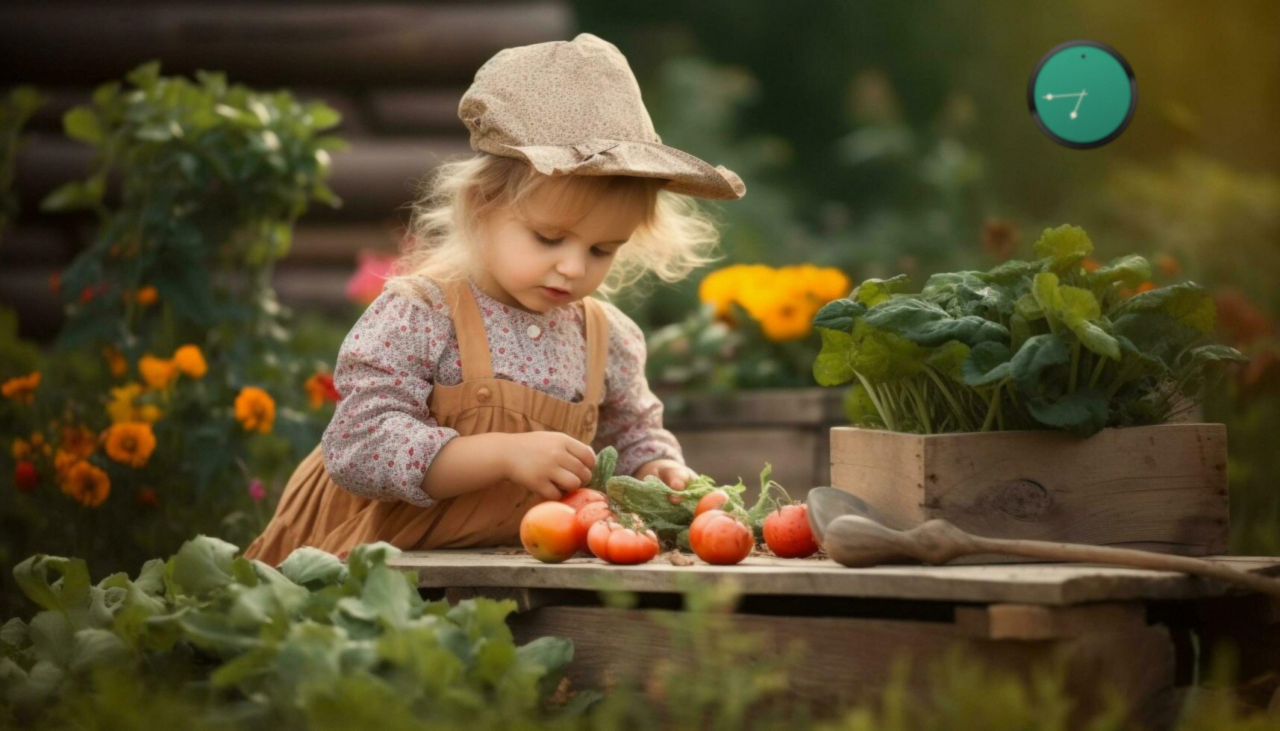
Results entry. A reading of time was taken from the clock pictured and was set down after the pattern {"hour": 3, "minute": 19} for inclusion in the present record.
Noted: {"hour": 6, "minute": 44}
